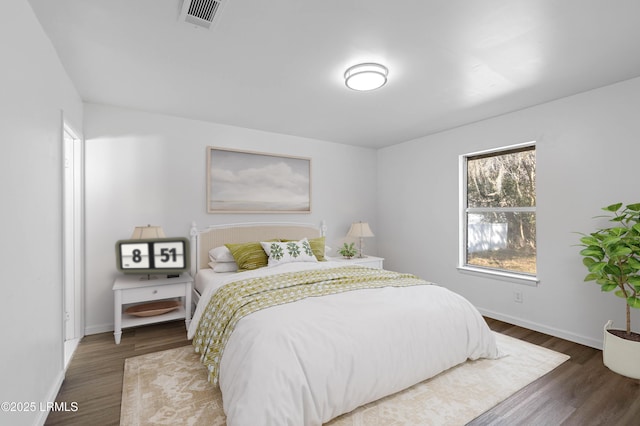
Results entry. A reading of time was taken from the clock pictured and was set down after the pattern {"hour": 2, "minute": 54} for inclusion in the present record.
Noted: {"hour": 8, "minute": 51}
